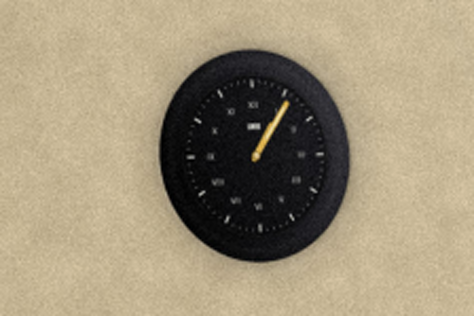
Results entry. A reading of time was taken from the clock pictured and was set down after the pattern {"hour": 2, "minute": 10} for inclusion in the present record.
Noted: {"hour": 1, "minute": 6}
